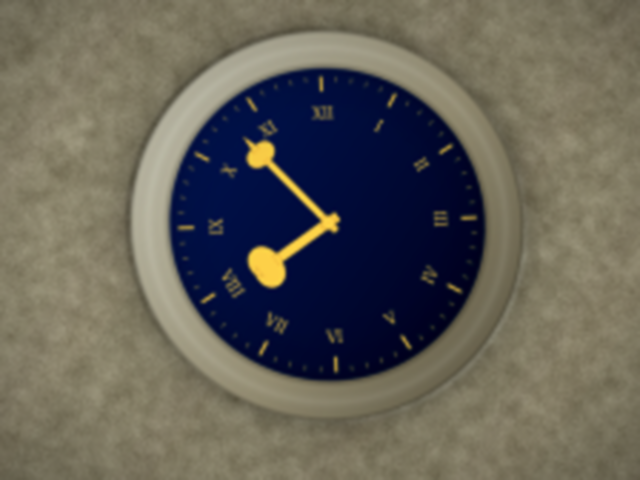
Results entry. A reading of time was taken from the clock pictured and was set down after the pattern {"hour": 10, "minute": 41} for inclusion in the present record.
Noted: {"hour": 7, "minute": 53}
